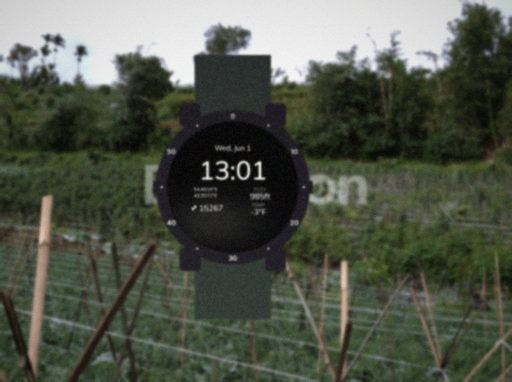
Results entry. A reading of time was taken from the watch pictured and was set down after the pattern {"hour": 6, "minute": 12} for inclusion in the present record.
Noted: {"hour": 13, "minute": 1}
